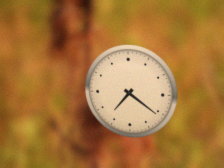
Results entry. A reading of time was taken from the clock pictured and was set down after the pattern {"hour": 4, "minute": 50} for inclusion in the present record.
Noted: {"hour": 7, "minute": 21}
